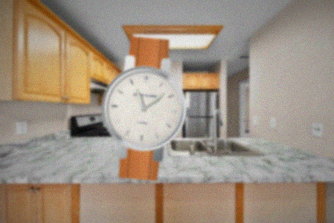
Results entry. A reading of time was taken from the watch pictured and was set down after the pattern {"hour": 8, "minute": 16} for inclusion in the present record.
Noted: {"hour": 11, "minute": 8}
